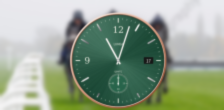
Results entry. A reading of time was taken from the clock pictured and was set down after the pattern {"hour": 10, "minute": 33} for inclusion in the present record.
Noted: {"hour": 11, "minute": 3}
